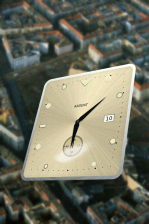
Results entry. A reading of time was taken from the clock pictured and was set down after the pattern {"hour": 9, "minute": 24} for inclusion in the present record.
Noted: {"hour": 6, "minute": 8}
